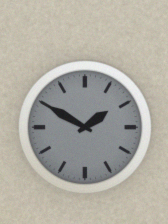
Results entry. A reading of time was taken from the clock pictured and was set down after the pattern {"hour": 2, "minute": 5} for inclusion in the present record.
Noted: {"hour": 1, "minute": 50}
